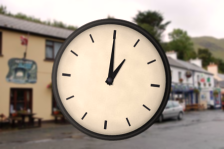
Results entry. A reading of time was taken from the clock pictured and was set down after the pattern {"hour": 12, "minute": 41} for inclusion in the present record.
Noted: {"hour": 1, "minute": 0}
